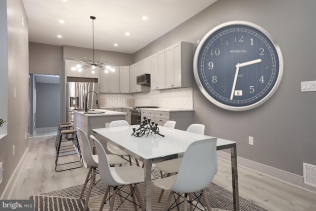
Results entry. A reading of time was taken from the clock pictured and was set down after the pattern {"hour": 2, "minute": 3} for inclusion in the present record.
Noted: {"hour": 2, "minute": 32}
